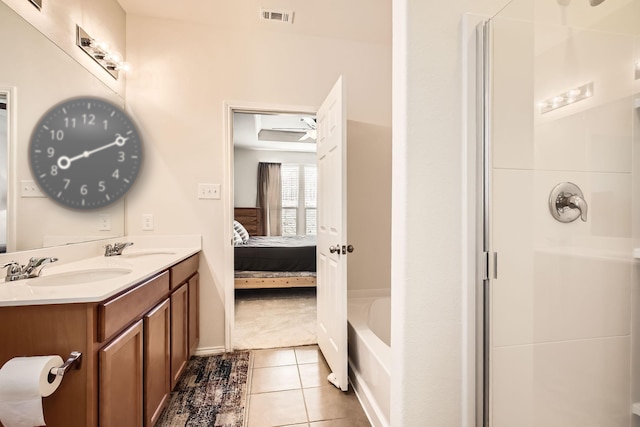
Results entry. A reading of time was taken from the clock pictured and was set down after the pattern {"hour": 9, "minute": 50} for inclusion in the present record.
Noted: {"hour": 8, "minute": 11}
